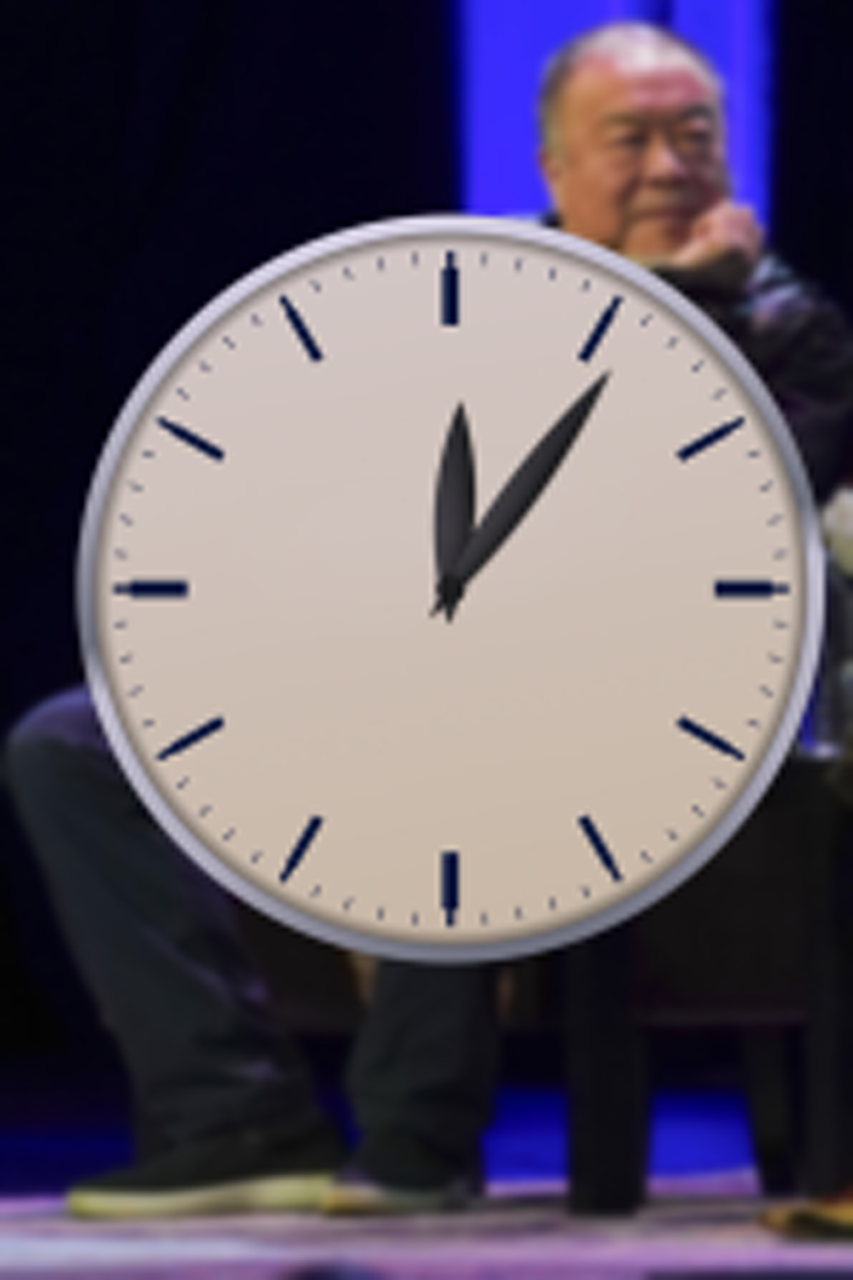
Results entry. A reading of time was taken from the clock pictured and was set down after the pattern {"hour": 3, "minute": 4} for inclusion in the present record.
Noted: {"hour": 12, "minute": 6}
